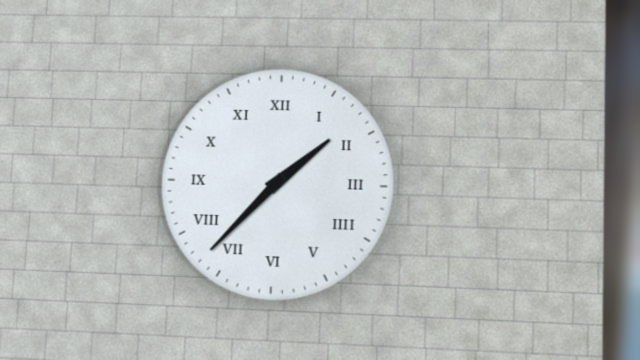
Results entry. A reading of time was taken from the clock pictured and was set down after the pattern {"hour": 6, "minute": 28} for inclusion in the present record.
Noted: {"hour": 1, "minute": 37}
